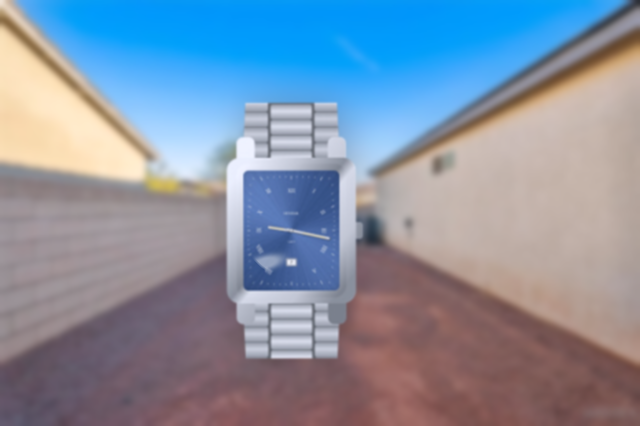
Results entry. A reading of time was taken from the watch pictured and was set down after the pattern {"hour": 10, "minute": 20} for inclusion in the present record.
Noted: {"hour": 9, "minute": 17}
